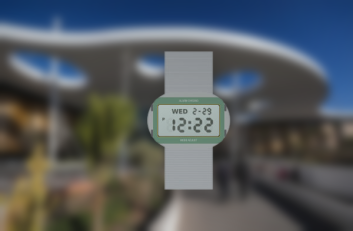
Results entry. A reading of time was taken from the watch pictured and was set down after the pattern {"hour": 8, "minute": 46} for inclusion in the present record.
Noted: {"hour": 12, "minute": 22}
